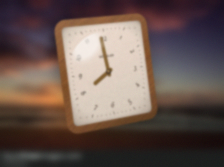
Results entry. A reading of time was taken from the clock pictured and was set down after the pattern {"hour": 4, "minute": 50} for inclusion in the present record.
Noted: {"hour": 7, "minute": 59}
